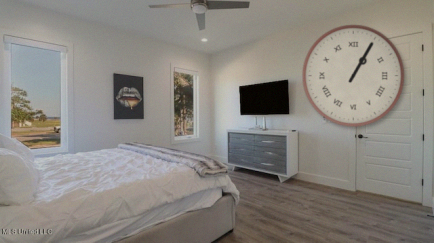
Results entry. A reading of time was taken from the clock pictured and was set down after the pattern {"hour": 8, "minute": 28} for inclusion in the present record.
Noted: {"hour": 1, "minute": 5}
